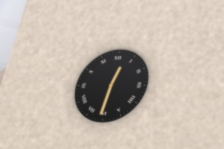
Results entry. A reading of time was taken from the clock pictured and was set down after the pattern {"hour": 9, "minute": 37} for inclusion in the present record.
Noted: {"hour": 12, "minute": 31}
